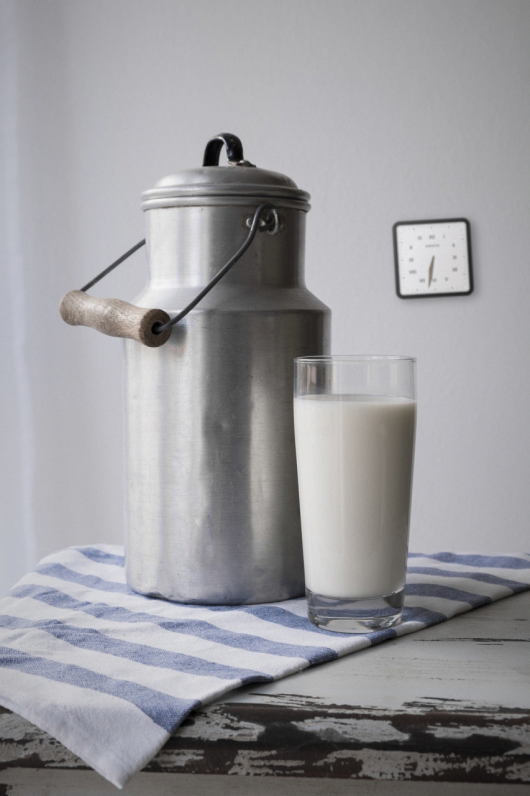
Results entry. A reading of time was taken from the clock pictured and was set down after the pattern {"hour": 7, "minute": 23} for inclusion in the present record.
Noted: {"hour": 6, "minute": 32}
